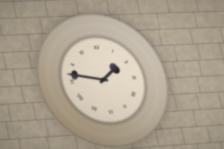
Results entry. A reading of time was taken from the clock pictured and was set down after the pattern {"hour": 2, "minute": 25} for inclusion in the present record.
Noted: {"hour": 1, "minute": 47}
